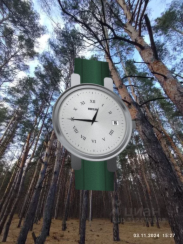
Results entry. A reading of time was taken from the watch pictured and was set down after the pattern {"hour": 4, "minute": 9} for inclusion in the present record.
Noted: {"hour": 12, "minute": 45}
